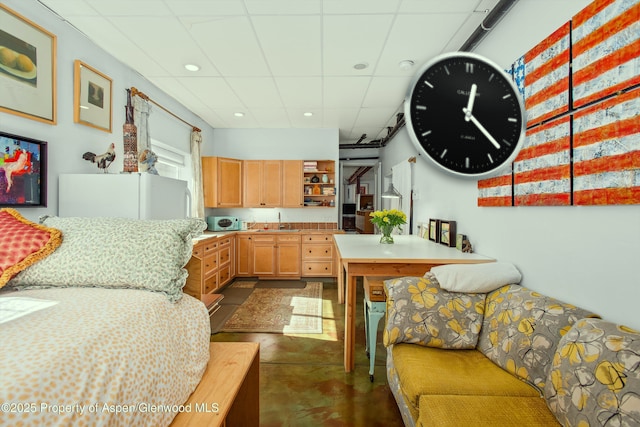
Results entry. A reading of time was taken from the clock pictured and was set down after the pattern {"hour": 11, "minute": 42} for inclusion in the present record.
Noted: {"hour": 12, "minute": 22}
